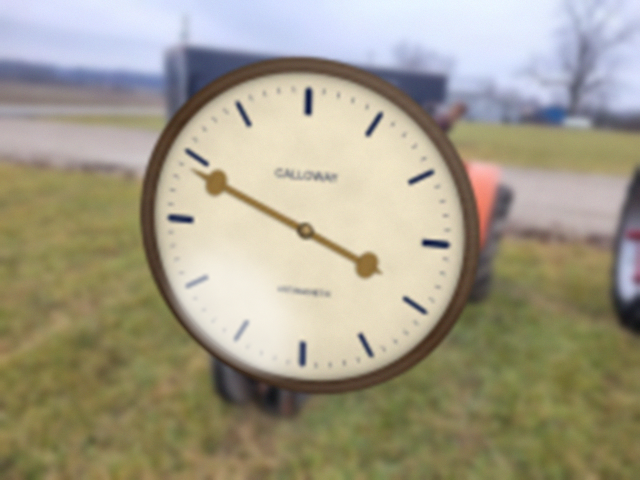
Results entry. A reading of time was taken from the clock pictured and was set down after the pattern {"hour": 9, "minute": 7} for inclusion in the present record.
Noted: {"hour": 3, "minute": 49}
